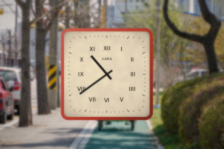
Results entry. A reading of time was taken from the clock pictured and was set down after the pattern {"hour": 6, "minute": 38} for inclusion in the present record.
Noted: {"hour": 10, "minute": 39}
